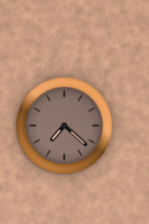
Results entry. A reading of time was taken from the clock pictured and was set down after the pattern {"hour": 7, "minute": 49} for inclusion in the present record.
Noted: {"hour": 7, "minute": 22}
